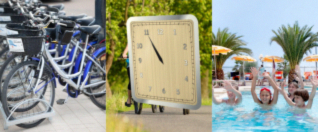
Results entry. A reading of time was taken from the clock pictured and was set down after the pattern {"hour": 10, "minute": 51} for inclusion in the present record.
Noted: {"hour": 10, "minute": 55}
